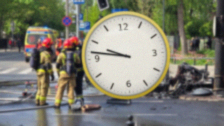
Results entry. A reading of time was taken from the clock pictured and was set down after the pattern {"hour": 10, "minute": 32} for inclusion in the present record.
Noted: {"hour": 9, "minute": 47}
